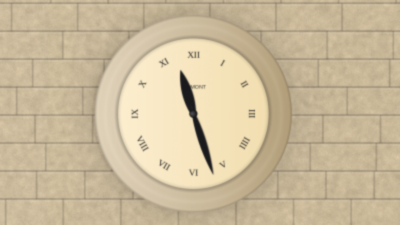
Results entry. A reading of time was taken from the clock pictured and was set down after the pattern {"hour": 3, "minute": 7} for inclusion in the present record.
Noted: {"hour": 11, "minute": 27}
